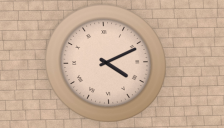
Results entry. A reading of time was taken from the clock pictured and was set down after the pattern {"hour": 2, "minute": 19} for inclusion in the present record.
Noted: {"hour": 4, "minute": 11}
